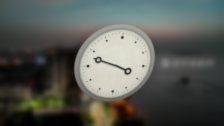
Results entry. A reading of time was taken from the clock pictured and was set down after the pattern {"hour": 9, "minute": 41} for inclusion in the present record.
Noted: {"hour": 3, "minute": 48}
